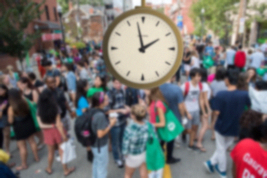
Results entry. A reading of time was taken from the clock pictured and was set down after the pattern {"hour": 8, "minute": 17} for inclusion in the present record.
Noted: {"hour": 1, "minute": 58}
